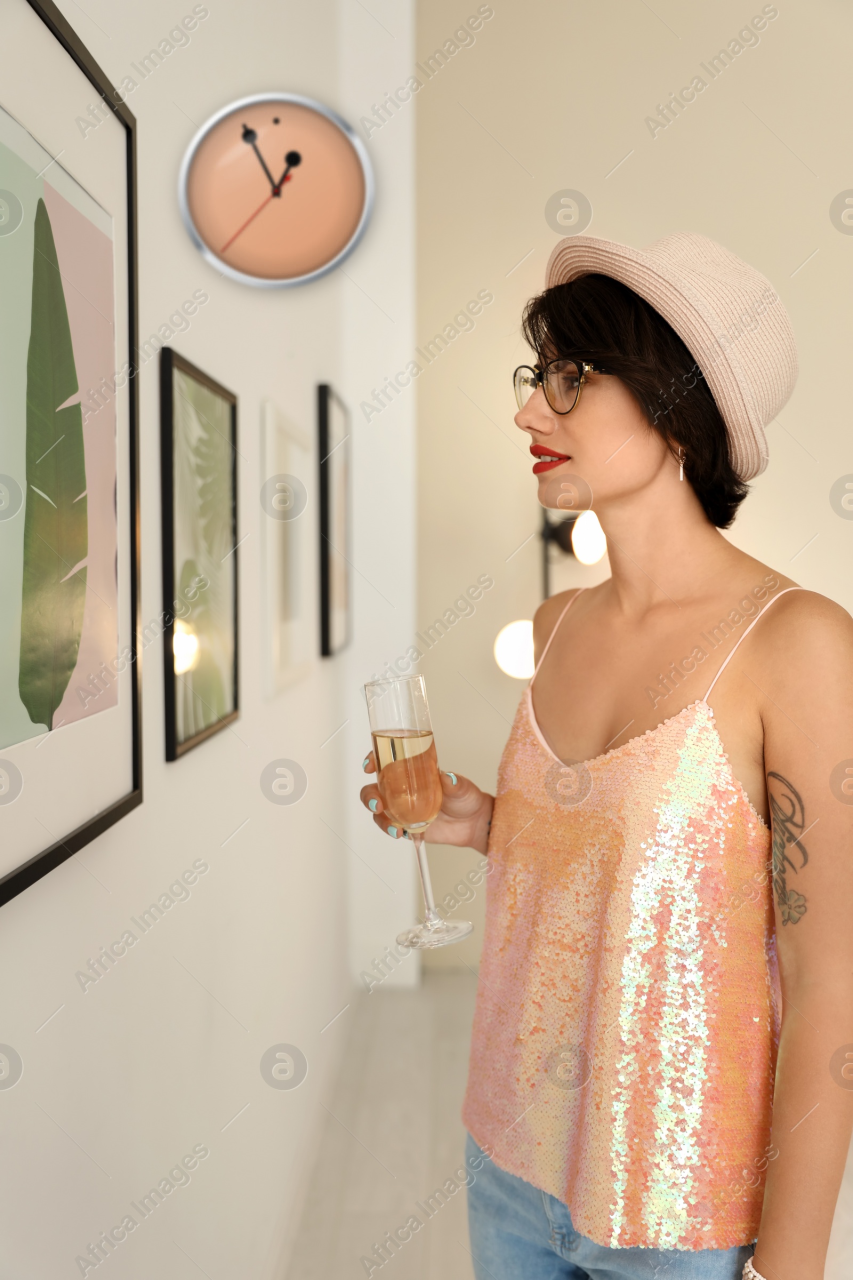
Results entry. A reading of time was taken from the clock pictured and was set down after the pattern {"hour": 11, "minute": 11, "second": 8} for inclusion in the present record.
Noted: {"hour": 12, "minute": 55, "second": 37}
